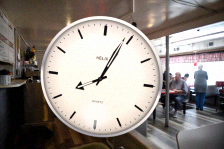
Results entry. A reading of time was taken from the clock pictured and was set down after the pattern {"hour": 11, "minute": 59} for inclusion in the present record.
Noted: {"hour": 8, "minute": 4}
